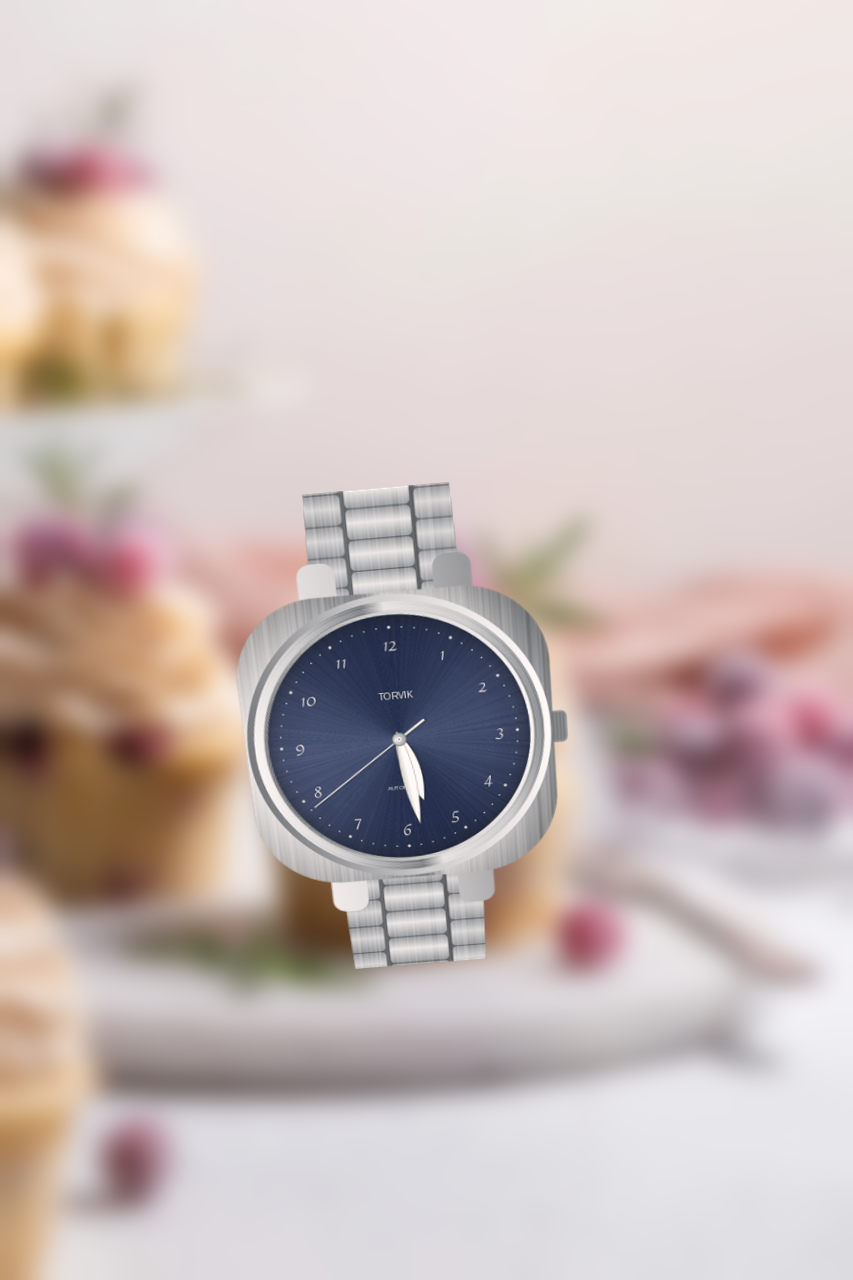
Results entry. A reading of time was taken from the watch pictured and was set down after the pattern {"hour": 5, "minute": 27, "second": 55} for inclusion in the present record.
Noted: {"hour": 5, "minute": 28, "second": 39}
